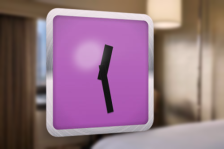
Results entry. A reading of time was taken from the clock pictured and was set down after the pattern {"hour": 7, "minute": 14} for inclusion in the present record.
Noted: {"hour": 12, "minute": 28}
